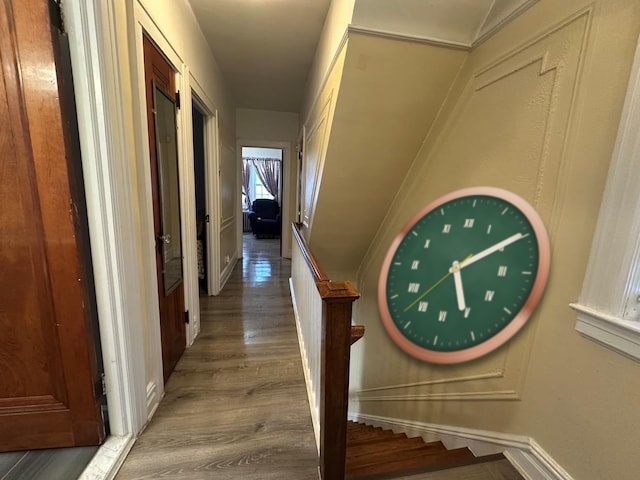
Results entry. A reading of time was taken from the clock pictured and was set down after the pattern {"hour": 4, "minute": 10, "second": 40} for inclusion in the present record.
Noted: {"hour": 5, "minute": 9, "second": 37}
